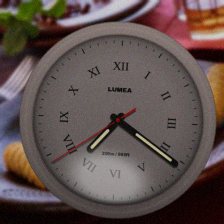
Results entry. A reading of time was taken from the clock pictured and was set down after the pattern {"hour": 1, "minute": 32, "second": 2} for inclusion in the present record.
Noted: {"hour": 7, "minute": 20, "second": 39}
